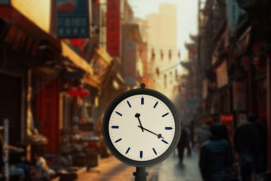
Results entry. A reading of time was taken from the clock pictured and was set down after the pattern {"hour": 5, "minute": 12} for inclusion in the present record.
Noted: {"hour": 11, "minute": 19}
